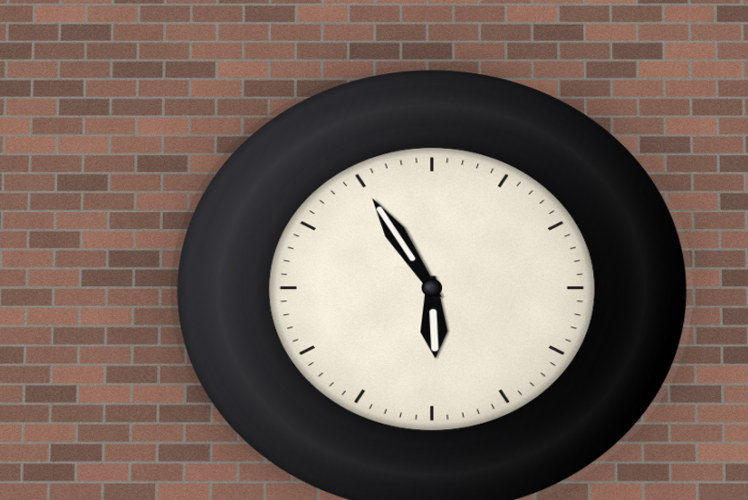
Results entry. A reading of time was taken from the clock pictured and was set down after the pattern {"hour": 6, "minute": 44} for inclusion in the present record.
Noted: {"hour": 5, "minute": 55}
